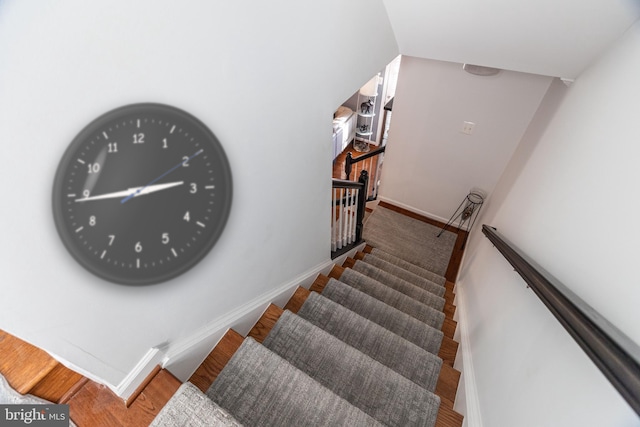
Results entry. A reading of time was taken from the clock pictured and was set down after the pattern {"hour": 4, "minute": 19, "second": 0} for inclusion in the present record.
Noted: {"hour": 2, "minute": 44, "second": 10}
